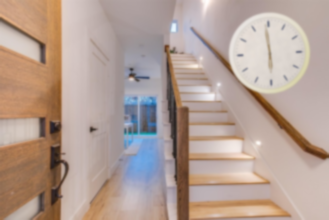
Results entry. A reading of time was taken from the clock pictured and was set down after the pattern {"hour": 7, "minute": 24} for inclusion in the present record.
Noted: {"hour": 5, "minute": 59}
